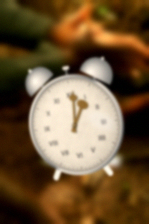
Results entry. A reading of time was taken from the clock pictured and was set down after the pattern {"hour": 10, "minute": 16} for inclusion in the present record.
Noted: {"hour": 1, "minute": 1}
